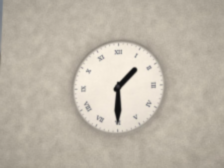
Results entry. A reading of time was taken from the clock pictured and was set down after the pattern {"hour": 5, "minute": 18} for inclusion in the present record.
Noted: {"hour": 1, "minute": 30}
